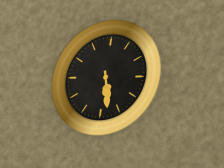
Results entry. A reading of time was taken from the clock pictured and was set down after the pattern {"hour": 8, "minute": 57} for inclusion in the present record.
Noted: {"hour": 5, "minute": 28}
